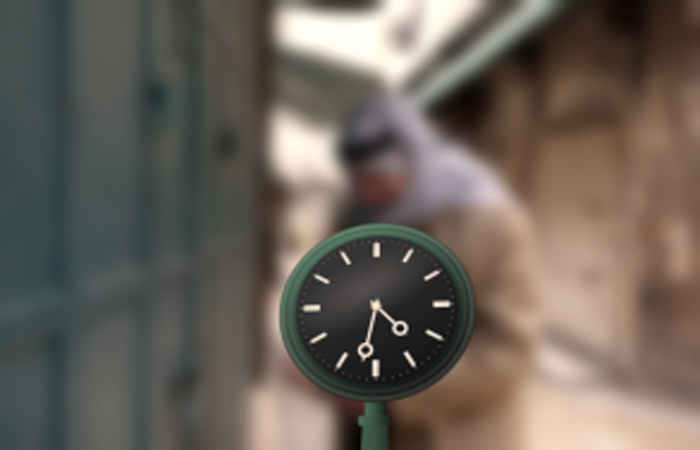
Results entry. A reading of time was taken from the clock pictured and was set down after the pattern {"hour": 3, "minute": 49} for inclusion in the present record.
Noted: {"hour": 4, "minute": 32}
